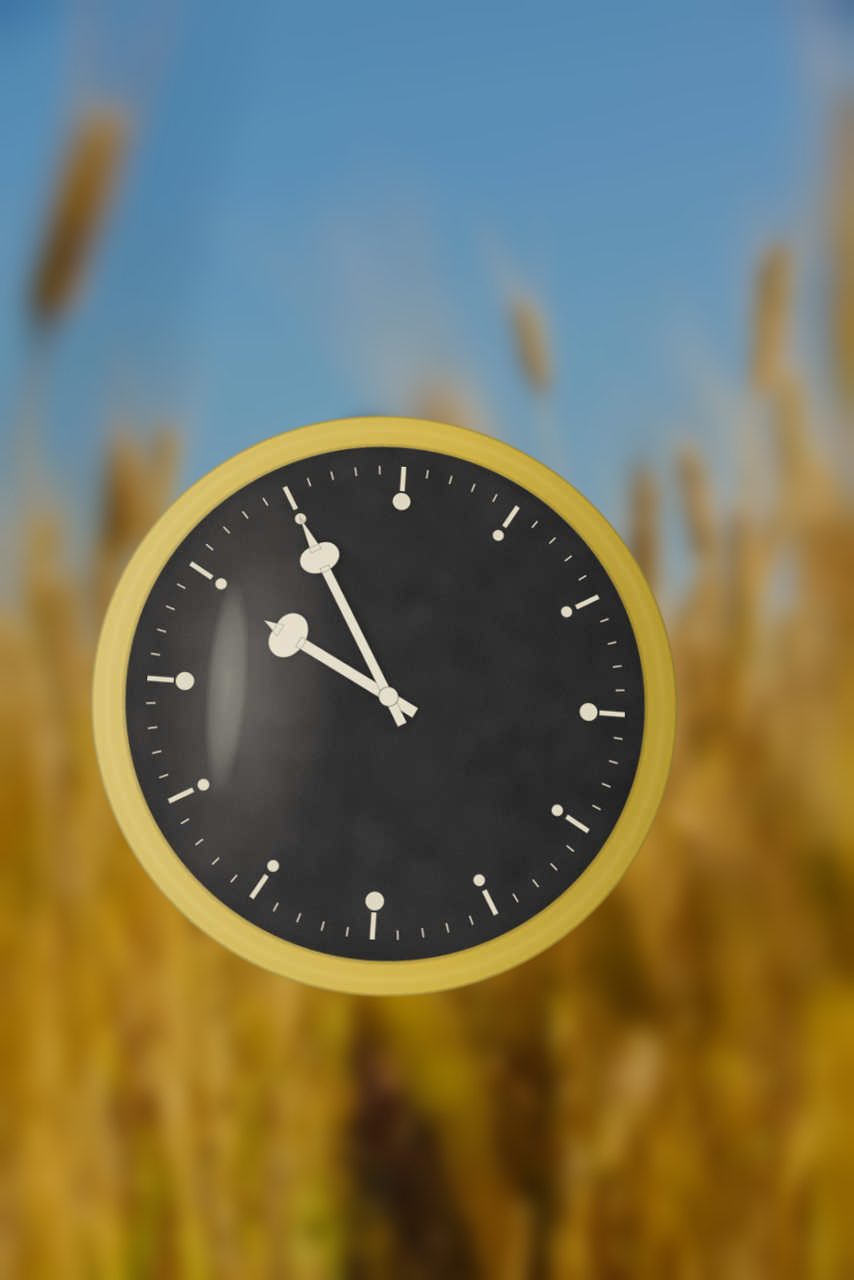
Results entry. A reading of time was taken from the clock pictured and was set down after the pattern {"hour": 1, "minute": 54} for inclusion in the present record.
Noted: {"hour": 9, "minute": 55}
